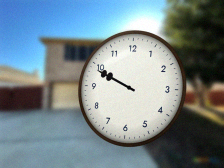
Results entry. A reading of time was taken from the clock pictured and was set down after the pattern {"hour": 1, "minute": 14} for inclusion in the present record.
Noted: {"hour": 9, "minute": 49}
